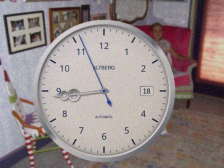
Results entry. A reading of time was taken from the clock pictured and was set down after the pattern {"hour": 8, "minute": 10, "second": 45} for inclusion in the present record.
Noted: {"hour": 8, "minute": 43, "second": 56}
